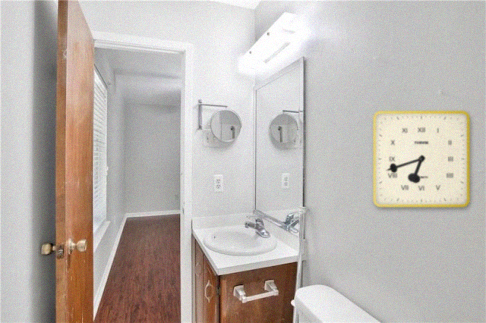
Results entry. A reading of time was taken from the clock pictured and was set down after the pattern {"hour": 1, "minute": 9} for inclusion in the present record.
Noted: {"hour": 6, "minute": 42}
